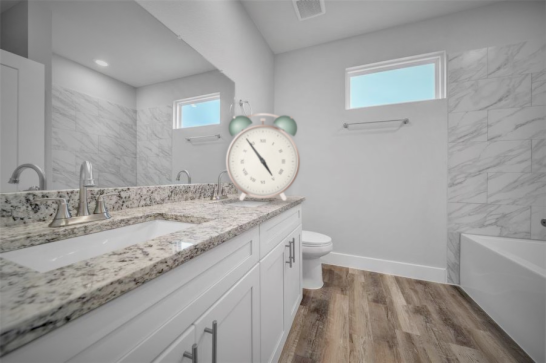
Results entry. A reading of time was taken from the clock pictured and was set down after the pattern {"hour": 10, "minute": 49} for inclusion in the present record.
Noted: {"hour": 4, "minute": 54}
